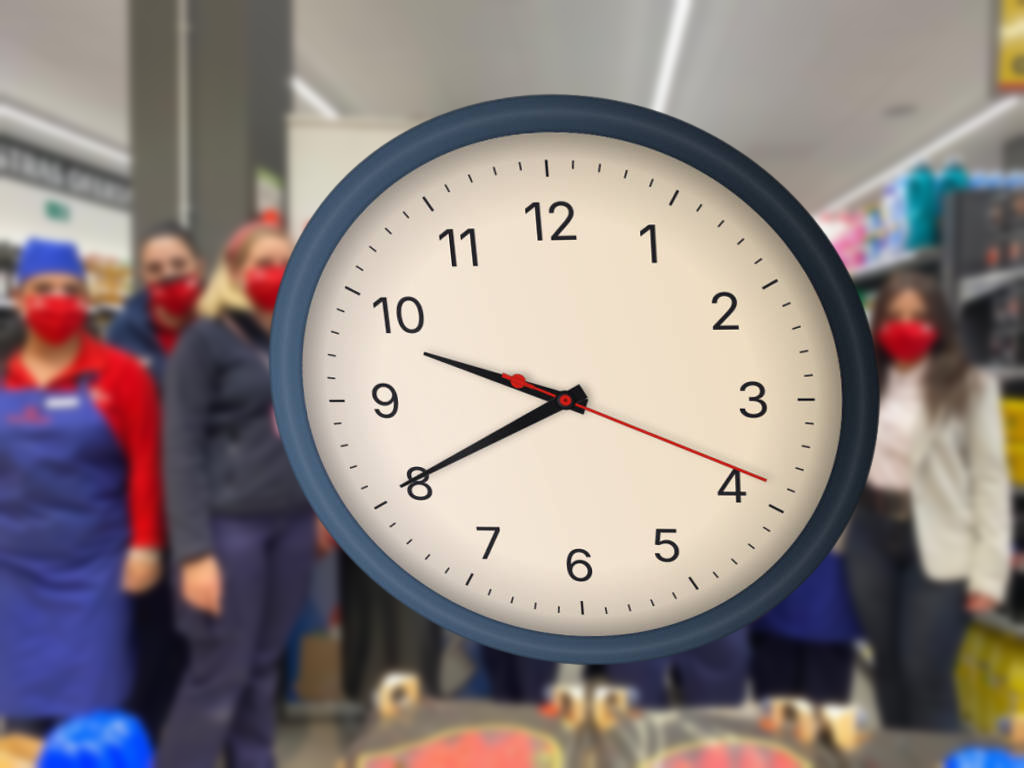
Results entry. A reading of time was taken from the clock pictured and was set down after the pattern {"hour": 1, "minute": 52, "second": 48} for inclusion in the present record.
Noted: {"hour": 9, "minute": 40, "second": 19}
